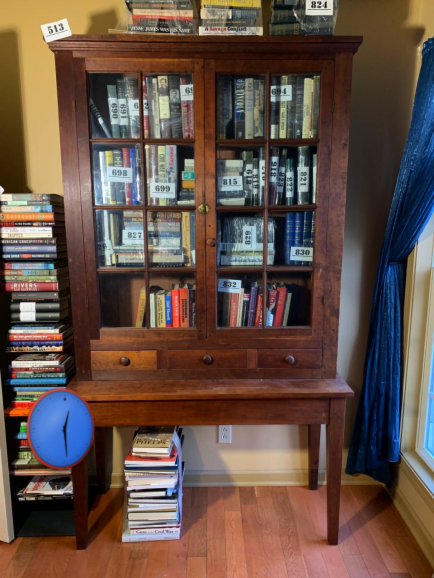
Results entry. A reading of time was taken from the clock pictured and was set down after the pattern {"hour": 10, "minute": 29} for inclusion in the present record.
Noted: {"hour": 12, "minute": 29}
